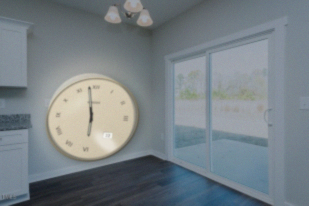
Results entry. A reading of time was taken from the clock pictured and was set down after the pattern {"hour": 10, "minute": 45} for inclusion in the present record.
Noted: {"hour": 5, "minute": 58}
